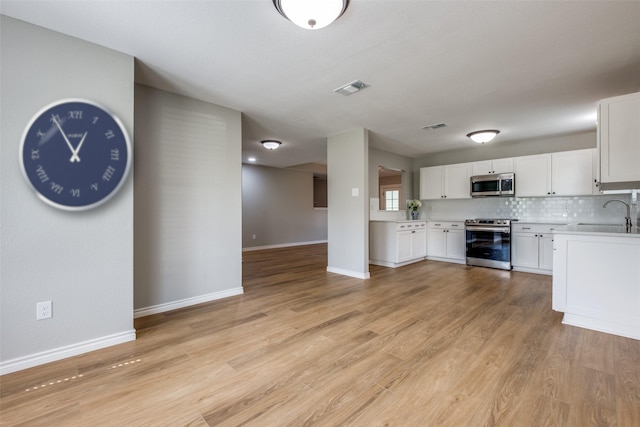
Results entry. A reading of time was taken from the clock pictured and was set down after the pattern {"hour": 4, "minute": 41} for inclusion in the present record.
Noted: {"hour": 12, "minute": 55}
